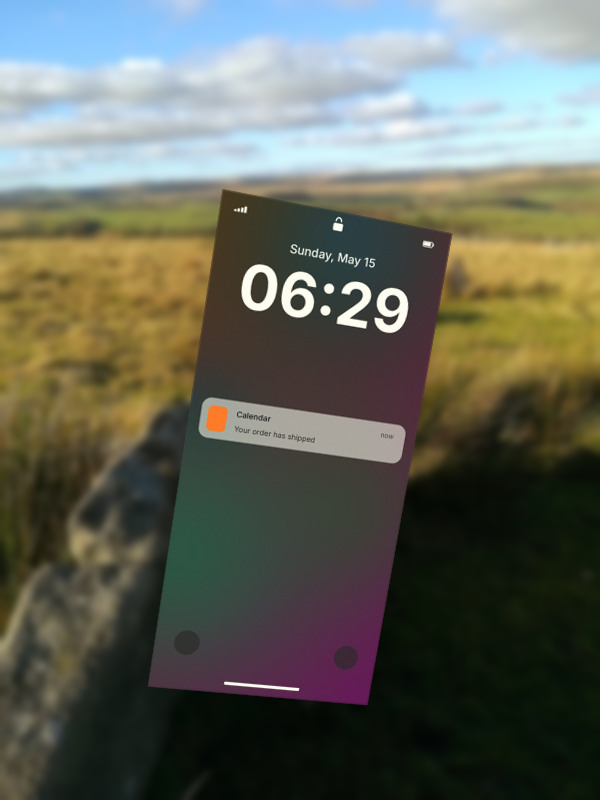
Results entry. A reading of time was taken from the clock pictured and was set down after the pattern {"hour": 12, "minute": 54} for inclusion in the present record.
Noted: {"hour": 6, "minute": 29}
